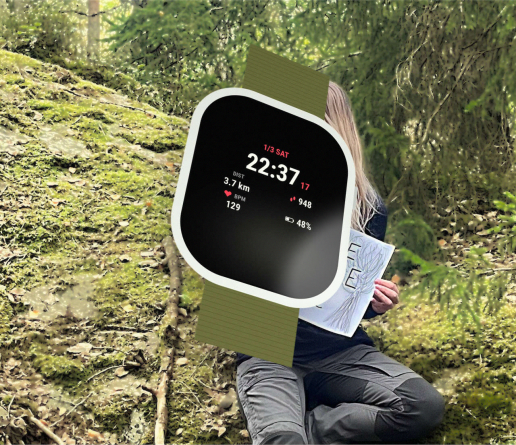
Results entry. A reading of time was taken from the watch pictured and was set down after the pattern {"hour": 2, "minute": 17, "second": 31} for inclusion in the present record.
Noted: {"hour": 22, "minute": 37, "second": 17}
